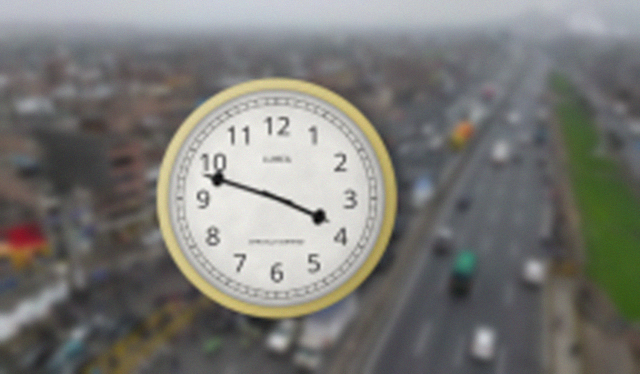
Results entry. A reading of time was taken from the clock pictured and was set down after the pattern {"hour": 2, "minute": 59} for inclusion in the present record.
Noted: {"hour": 3, "minute": 48}
